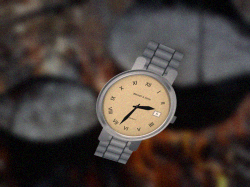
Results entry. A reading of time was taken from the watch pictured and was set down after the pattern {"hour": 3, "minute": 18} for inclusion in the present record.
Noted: {"hour": 2, "minute": 33}
